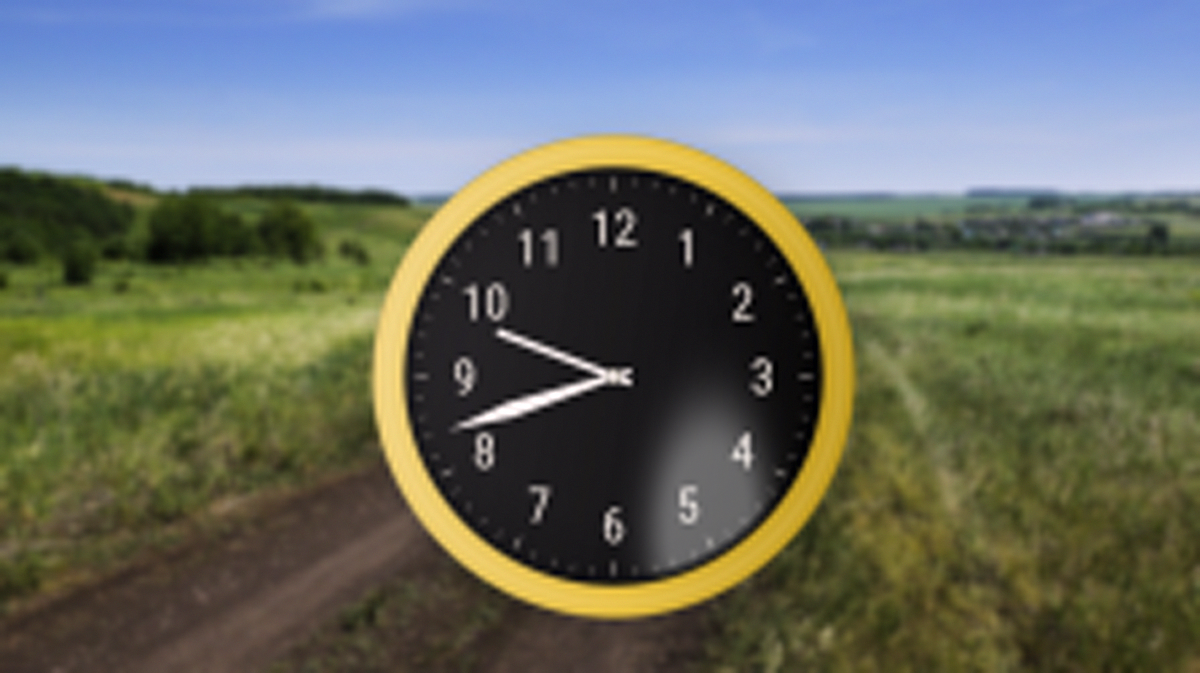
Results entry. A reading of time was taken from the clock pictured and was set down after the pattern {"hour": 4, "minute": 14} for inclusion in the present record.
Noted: {"hour": 9, "minute": 42}
